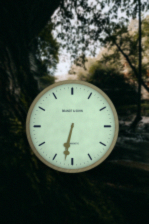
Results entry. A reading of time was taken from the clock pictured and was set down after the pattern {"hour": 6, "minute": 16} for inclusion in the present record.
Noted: {"hour": 6, "minute": 32}
